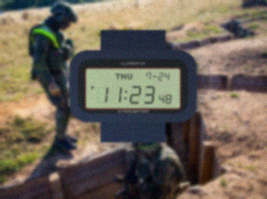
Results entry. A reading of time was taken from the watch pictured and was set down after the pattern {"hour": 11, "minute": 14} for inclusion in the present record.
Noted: {"hour": 11, "minute": 23}
